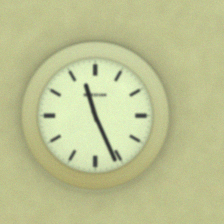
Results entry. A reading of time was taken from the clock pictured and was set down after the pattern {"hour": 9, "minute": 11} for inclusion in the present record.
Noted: {"hour": 11, "minute": 26}
